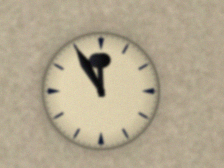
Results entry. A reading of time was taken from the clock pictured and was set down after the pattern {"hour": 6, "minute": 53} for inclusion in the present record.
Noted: {"hour": 11, "minute": 55}
